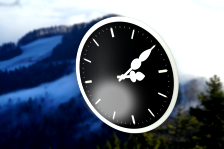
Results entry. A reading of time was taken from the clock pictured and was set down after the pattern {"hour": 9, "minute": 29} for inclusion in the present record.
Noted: {"hour": 3, "minute": 10}
